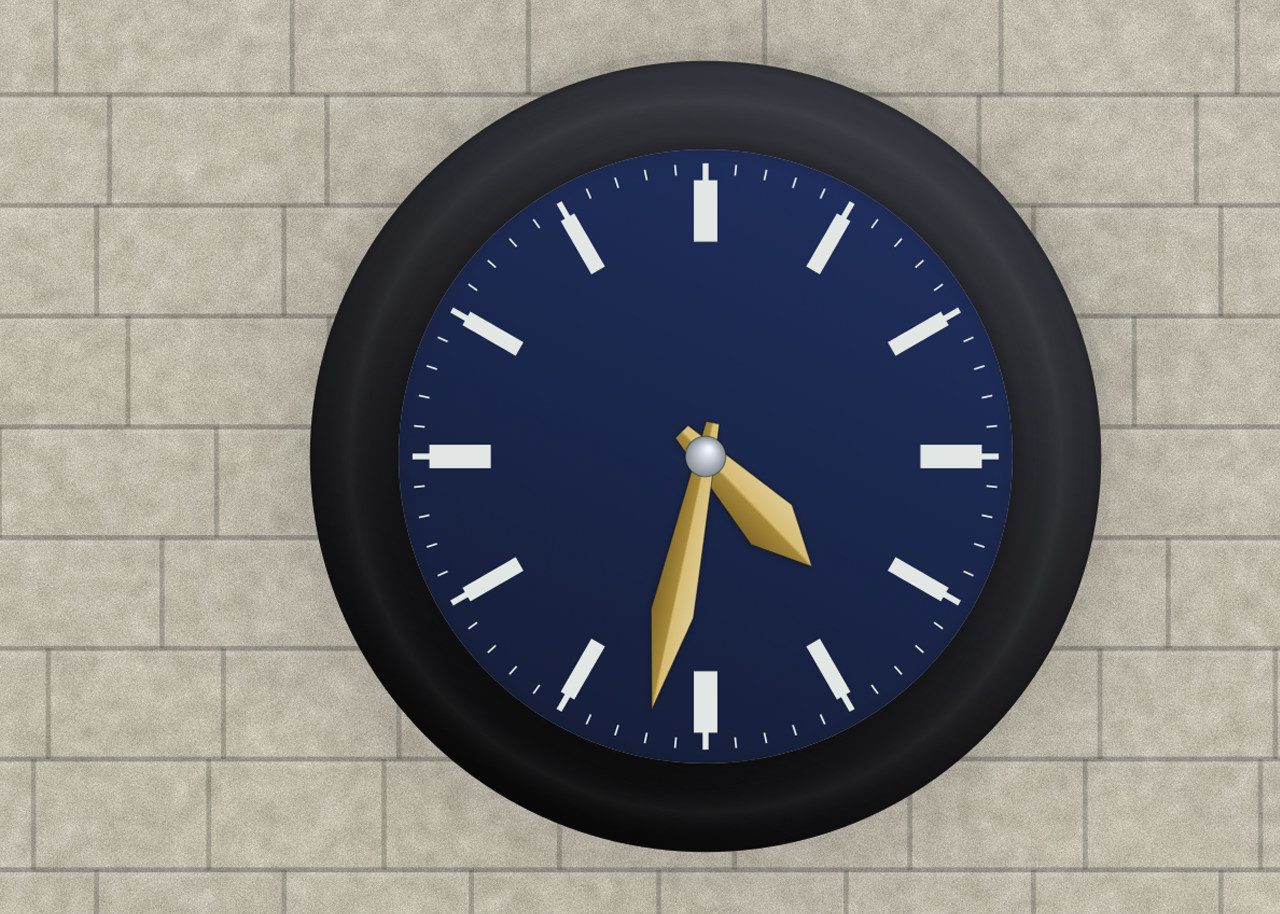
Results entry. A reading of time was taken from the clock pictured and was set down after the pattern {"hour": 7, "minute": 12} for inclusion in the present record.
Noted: {"hour": 4, "minute": 32}
